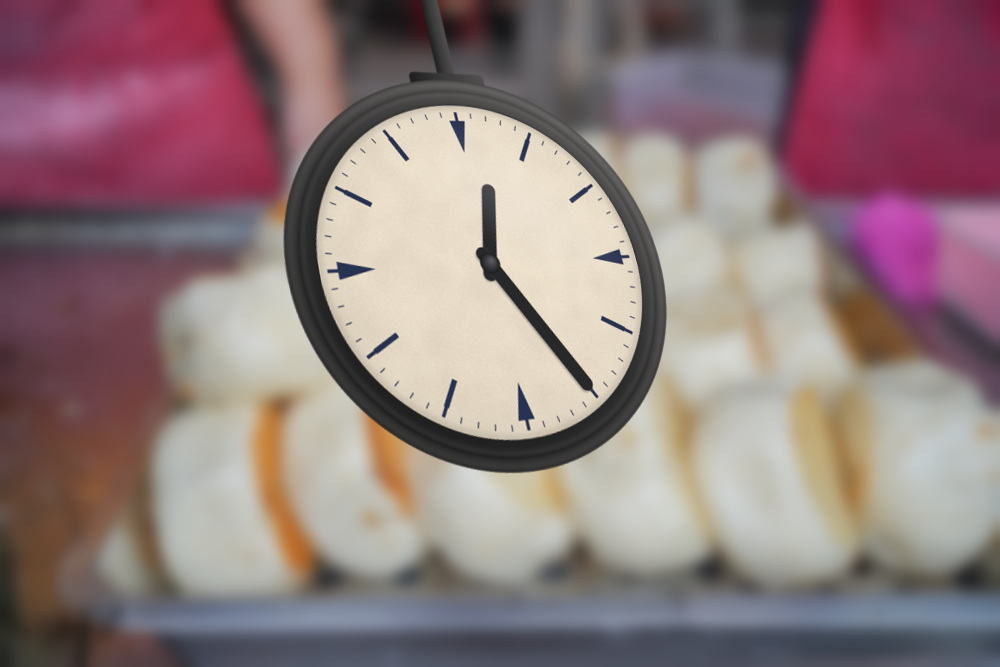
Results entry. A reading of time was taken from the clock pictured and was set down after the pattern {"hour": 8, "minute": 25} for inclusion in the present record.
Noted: {"hour": 12, "minute": 25}
